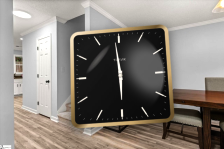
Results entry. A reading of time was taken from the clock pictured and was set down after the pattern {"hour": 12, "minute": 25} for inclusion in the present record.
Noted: {"hour": 5, "minute": 59}
